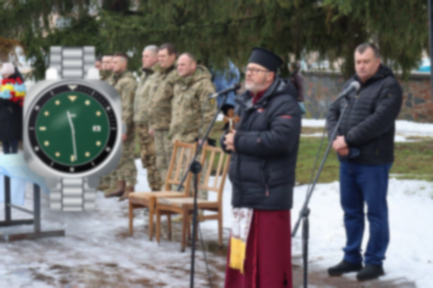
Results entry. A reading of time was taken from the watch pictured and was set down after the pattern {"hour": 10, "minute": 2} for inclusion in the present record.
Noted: {"hour": 11, "minute": 29}
